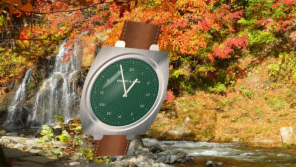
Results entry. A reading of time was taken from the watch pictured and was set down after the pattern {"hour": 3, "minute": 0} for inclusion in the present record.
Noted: {"hour": 12, "minute": 56}
